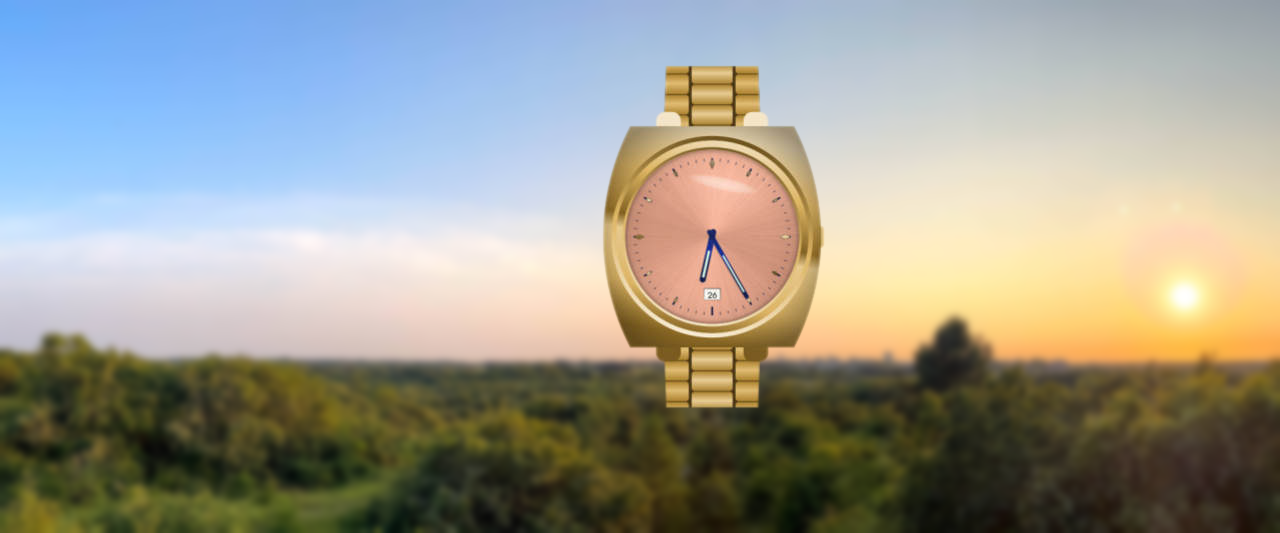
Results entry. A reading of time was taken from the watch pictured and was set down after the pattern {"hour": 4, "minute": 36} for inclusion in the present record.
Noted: {"hour": 6, "minute": 25}
